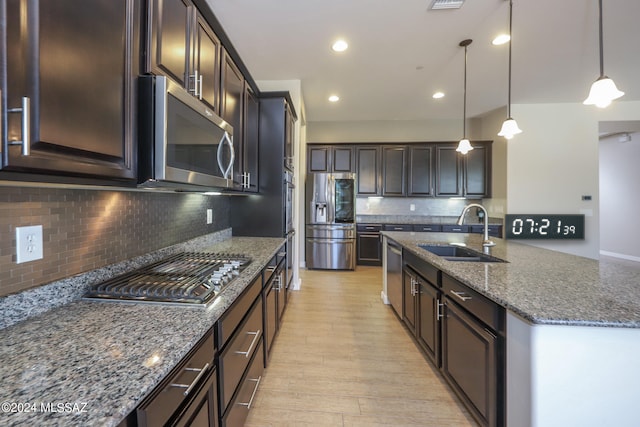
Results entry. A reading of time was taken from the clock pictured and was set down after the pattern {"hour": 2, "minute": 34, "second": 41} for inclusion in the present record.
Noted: {"hour": 7, "minute": 21, "second": 39}
